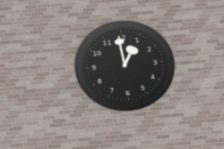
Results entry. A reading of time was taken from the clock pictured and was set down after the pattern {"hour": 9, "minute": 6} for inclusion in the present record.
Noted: {"hour": 12, "minute": 59}
